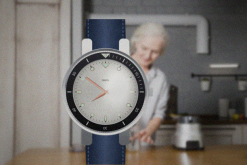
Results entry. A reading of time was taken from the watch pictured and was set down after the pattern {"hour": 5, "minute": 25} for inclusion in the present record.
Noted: {"hour": 7, "minute": 51}
